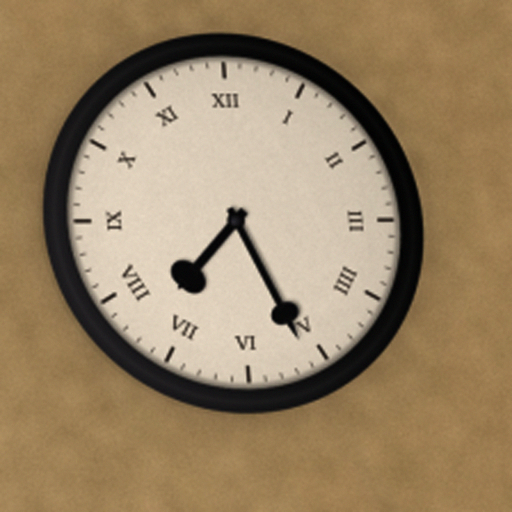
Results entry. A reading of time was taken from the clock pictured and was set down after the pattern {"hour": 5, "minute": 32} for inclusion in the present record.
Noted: {"hour": 7, "minute": 26}
